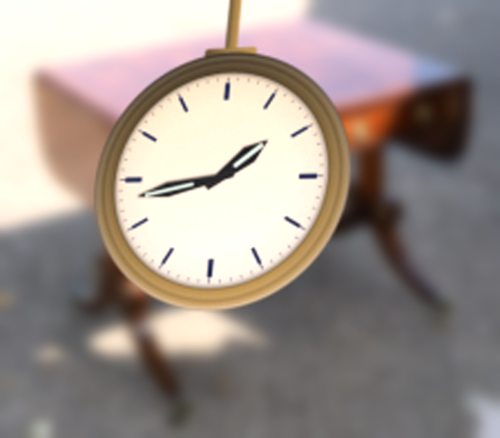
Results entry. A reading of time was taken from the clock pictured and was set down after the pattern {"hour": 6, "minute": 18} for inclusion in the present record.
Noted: {"hour": 1, "minute": 43}
